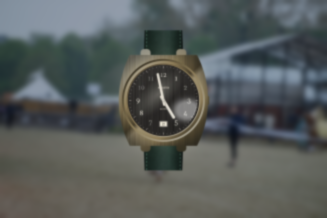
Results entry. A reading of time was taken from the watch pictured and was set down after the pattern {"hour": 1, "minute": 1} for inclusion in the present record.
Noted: {"hour": 4, "minute": 58}
